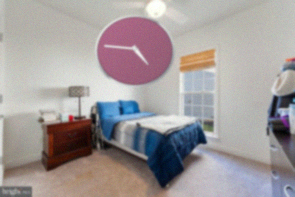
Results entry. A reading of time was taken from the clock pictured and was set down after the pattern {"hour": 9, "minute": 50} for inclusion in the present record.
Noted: {"hour": 4, "minute": 46}
